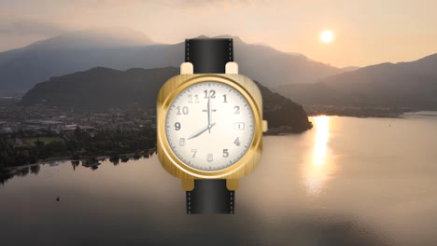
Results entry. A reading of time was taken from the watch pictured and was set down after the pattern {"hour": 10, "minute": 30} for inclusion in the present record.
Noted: {"hour": 8, "minute": 0}
